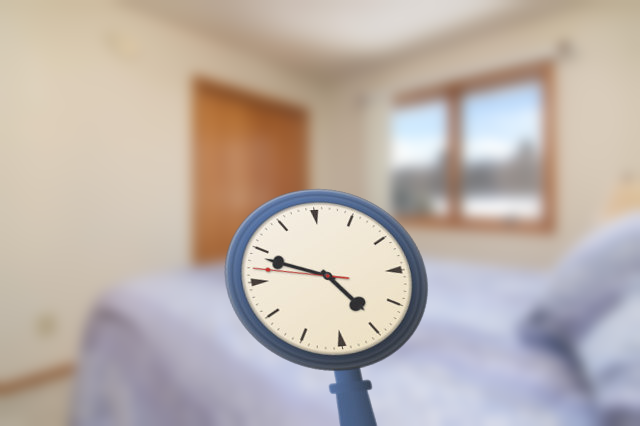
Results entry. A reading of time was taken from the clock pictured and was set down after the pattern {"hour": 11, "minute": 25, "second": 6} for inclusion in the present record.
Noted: {"hour": 4, "minute": 48, "second": 47}
